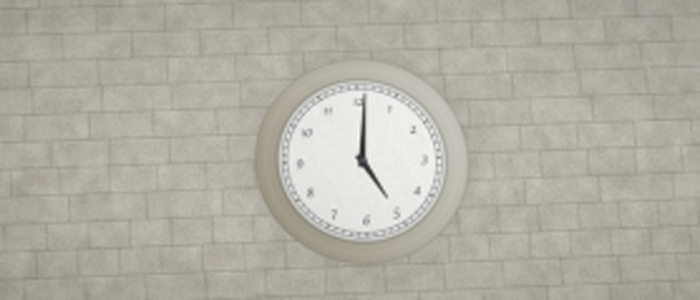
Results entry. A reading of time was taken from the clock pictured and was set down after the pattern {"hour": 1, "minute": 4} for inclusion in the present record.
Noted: {"hour": 5, "minute": 1}
